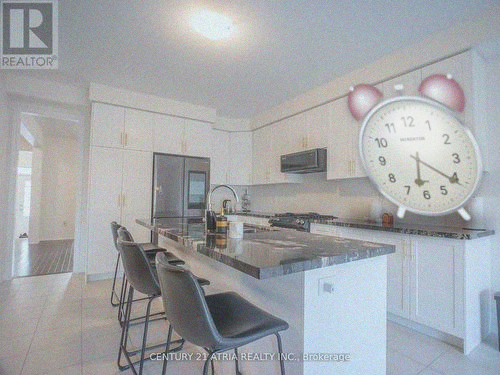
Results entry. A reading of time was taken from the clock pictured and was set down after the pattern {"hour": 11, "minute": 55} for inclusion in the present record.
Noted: {"hour": 6, "minute": 21}
